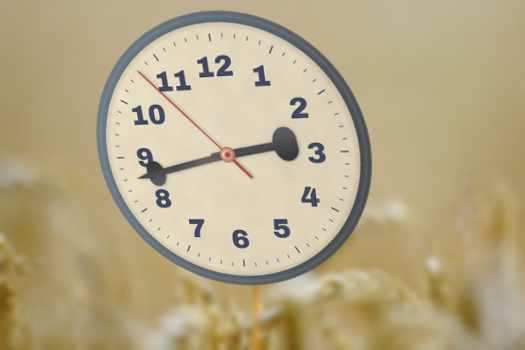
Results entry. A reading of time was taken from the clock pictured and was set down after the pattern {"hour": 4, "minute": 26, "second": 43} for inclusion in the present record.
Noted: {"hour": 2, "minute": 42, "second": 53}
